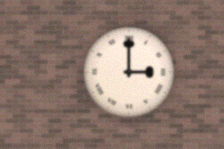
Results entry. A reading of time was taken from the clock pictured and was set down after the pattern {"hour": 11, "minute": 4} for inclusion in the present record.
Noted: {"hour": 3, "minute": 0}
